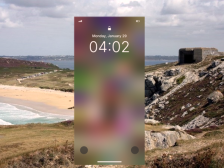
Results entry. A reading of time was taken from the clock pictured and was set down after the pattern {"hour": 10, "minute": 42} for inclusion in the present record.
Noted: {"hour": 4, "minute": 2}
